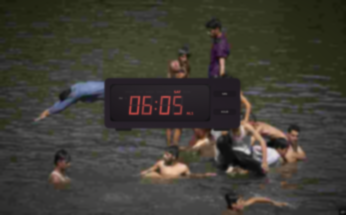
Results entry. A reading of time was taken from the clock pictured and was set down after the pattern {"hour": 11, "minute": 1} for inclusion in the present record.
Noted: {"hour": 6, "minute": 5}
